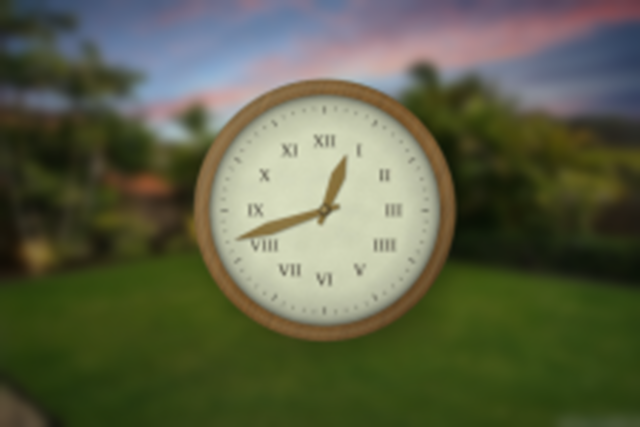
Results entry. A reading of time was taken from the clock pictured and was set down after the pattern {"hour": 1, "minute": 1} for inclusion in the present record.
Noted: {"hour": 12, "minute": 42}
